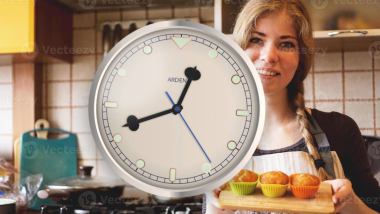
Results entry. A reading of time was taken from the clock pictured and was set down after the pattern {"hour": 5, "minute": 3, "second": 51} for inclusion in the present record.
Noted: {"hour": 12, "minute": 41, "second": 24}
